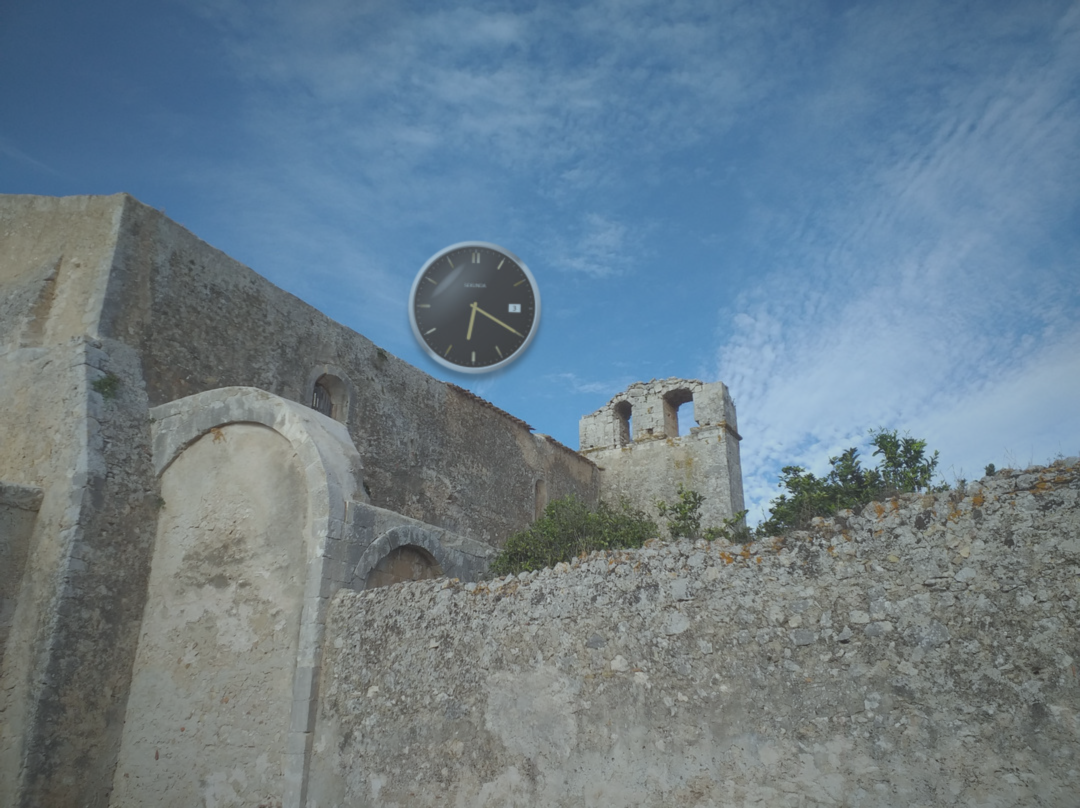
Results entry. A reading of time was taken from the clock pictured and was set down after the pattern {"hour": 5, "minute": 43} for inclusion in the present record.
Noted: {"hour": 6, "minute": 20}
